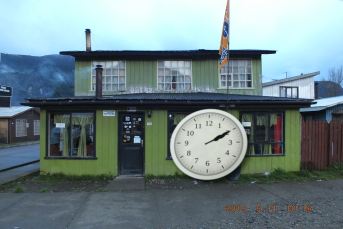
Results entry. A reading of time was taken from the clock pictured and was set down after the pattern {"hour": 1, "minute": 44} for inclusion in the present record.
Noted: {"hour": 2, "minute": 10}
